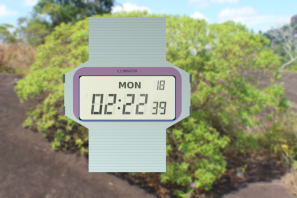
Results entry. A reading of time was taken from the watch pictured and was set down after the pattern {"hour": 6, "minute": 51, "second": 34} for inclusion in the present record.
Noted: {"hour": 2, "minute": 22, "second": 39}
